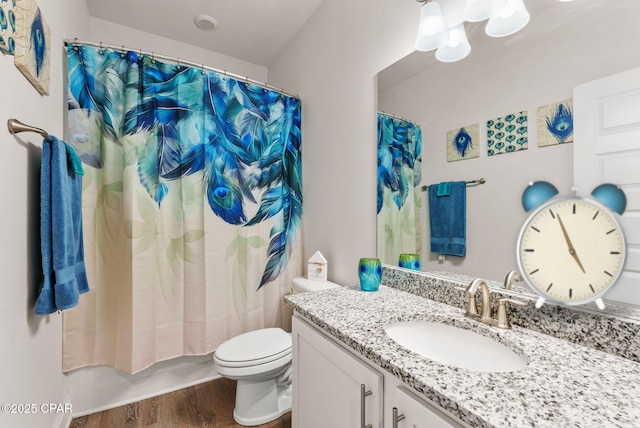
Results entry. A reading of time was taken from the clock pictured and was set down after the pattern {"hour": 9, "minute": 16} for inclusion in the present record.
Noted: {"hour": 4, "minute": 56}
